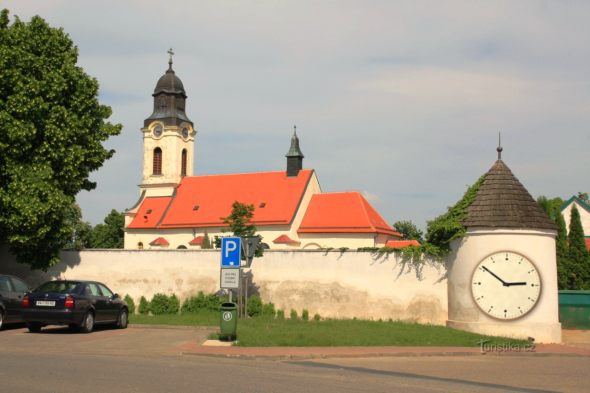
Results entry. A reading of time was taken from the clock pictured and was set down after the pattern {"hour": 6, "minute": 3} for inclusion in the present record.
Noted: {"hour": 2, "minute": 51}
